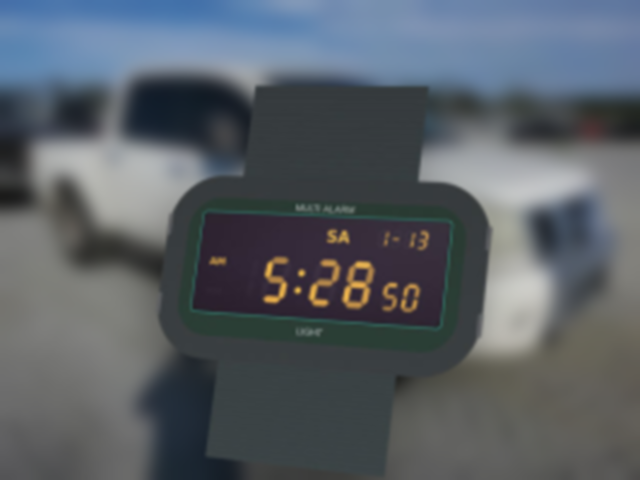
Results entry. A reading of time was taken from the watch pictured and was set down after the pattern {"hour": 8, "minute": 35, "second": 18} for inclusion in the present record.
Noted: {"hour": 5, "minute": 28, "second": 50}
